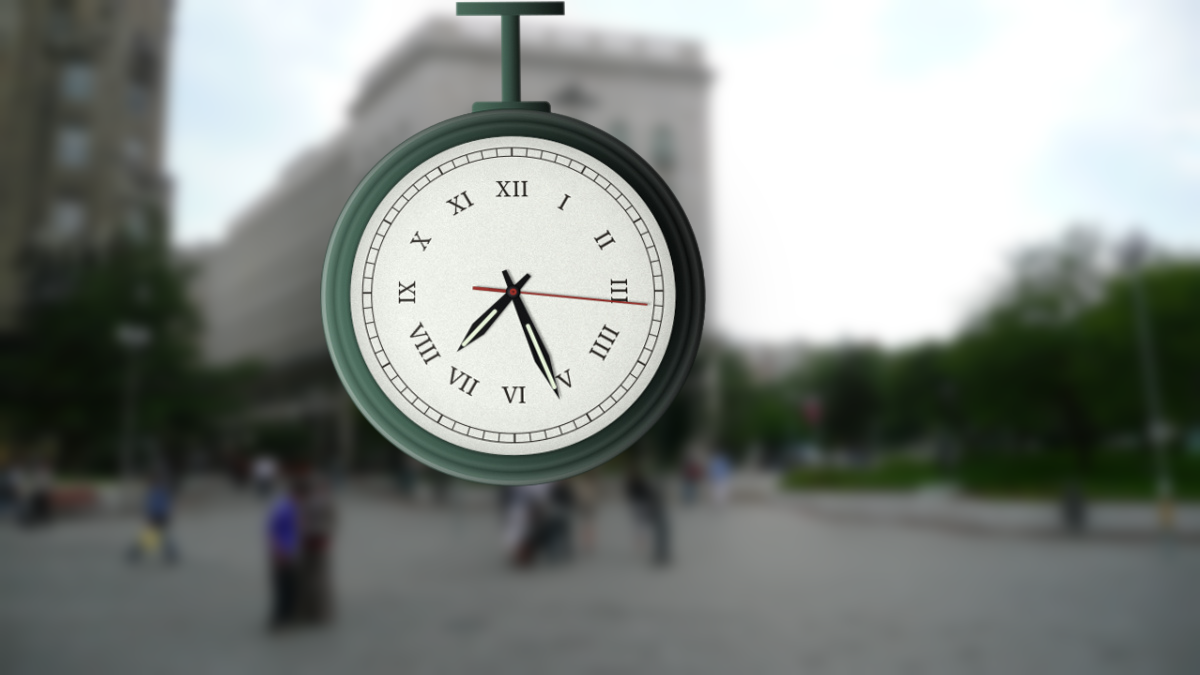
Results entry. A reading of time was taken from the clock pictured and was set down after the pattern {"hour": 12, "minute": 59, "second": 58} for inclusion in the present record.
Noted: {"hour": 7, "minute": 26, "second": 16}
